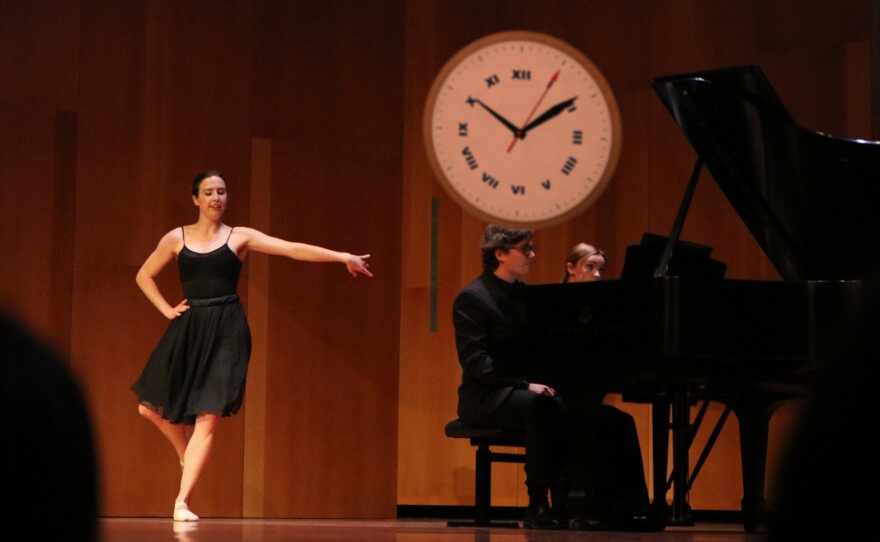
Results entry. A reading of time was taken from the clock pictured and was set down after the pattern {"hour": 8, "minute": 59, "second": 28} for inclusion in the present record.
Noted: {"hour": 10, "minute": 9, "second": 5}
